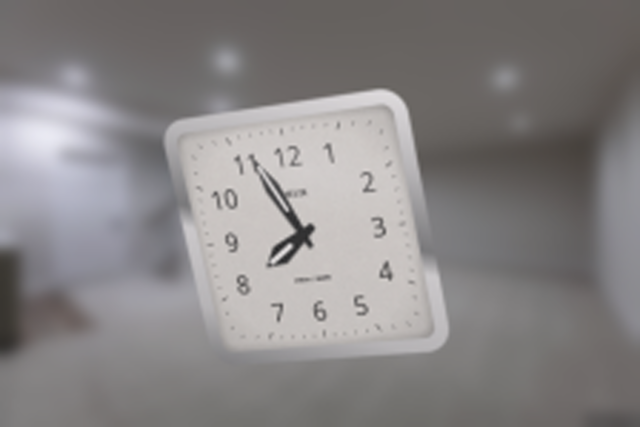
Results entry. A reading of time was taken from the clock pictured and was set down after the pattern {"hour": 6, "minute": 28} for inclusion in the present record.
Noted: {"hour": 7, "minute": 56}
